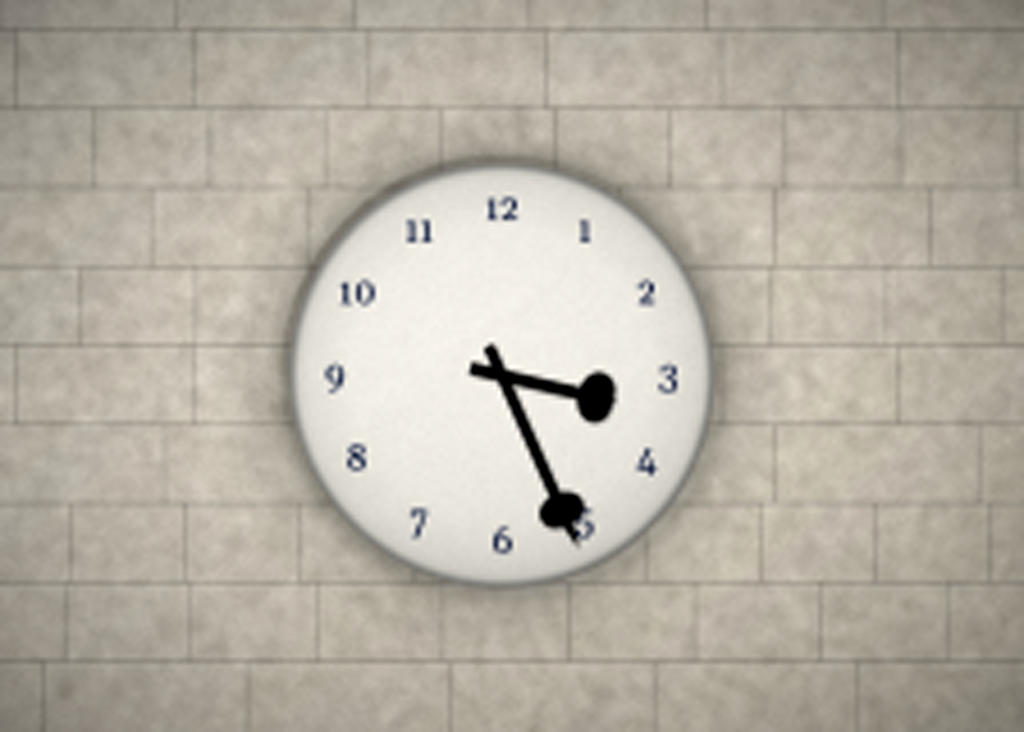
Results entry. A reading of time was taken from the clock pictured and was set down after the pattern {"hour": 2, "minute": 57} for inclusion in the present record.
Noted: {"hour": 3, "minute": 26}
